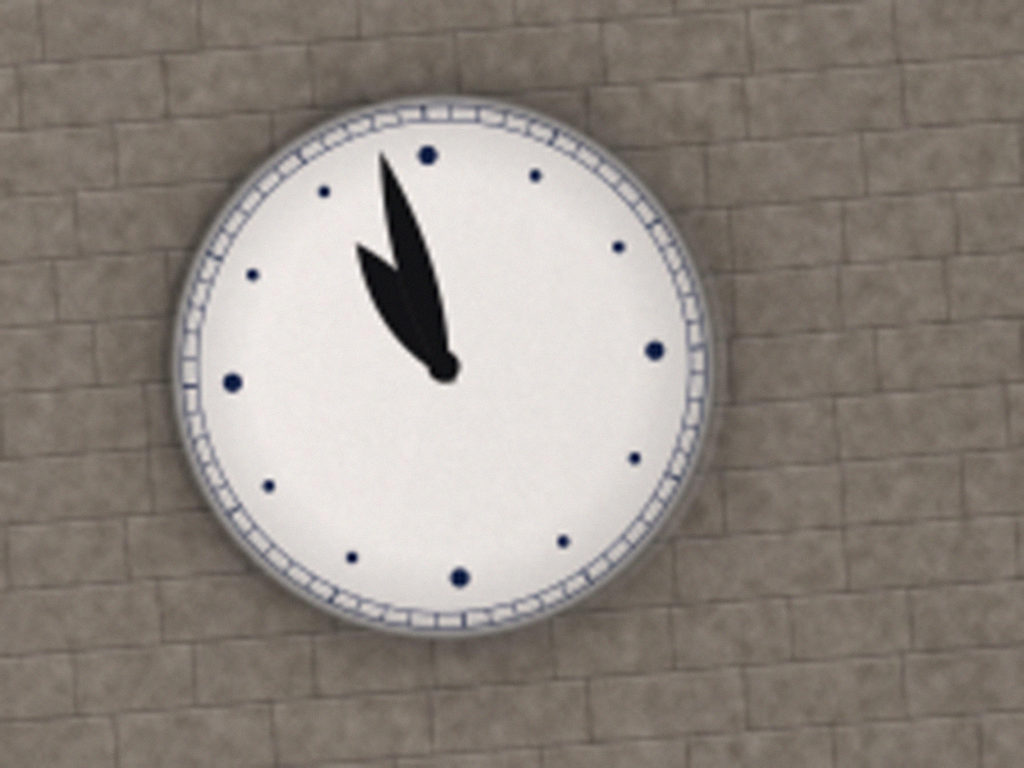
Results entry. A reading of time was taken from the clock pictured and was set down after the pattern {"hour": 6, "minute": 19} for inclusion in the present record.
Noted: {"hour": 10, "minute": 58}
